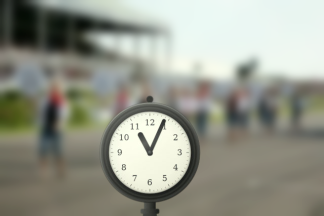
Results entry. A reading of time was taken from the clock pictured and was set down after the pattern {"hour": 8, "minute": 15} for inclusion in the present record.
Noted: {"hour": 11, "minute": 4}
